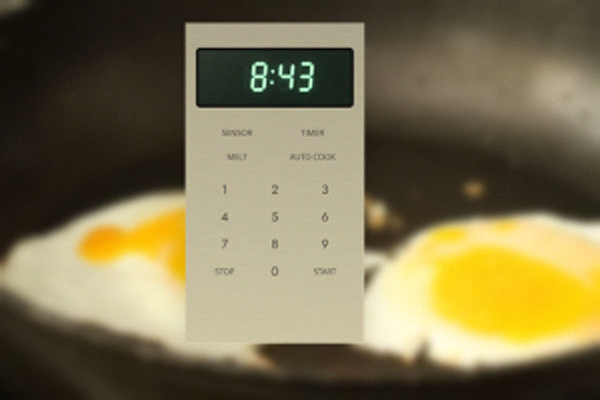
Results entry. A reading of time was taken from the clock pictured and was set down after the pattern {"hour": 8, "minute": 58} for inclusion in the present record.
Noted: {"hour": 8, "minute": 43}
